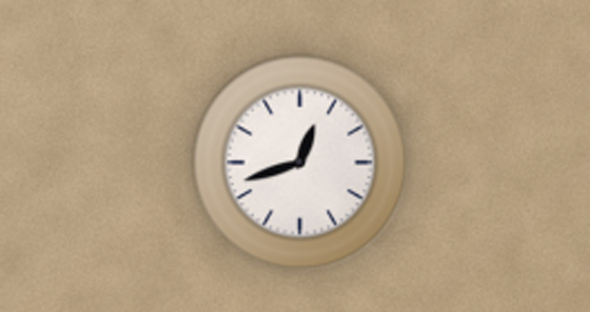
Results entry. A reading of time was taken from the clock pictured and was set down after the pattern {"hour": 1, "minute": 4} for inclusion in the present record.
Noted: {"hour": 12, "minute": 42}
